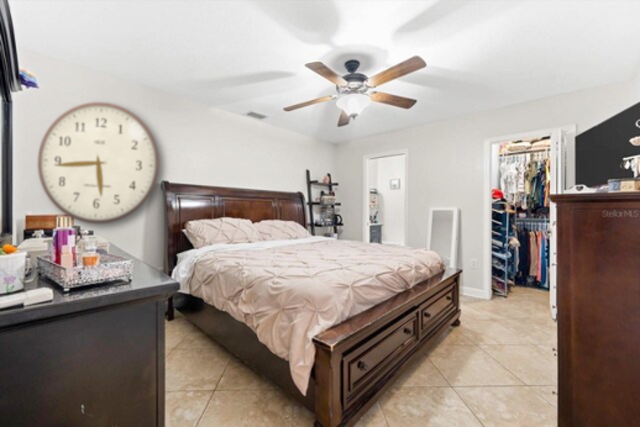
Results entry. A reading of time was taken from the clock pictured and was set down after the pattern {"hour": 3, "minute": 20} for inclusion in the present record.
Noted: {"hour": 5, "minute": 44}
